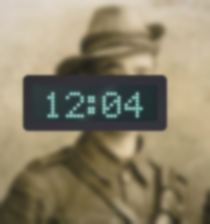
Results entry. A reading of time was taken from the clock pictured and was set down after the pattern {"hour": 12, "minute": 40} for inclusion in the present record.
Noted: {"hour": 12, "minute": 4}
